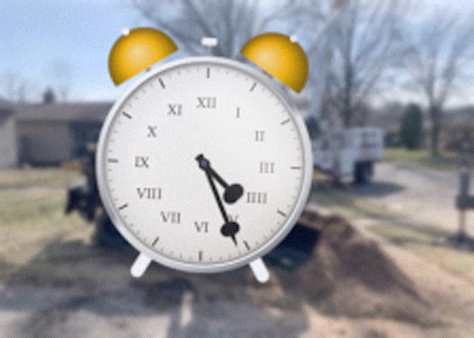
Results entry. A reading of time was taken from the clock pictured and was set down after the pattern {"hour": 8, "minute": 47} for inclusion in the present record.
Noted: {"hour": 4, "minute": 26}
